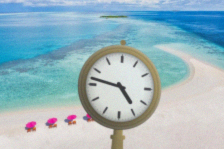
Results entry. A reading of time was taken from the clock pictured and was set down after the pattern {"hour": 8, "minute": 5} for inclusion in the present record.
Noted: {"hour": 4, "minute": 47}
